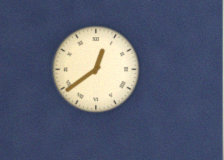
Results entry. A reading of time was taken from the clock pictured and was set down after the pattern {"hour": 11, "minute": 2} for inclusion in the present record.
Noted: {"hour": 12, "minute": 39}
